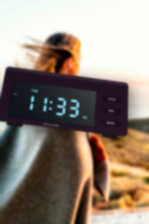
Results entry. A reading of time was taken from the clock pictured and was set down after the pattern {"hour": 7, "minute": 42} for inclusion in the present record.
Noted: {"hour": 11, "minute": 33}
